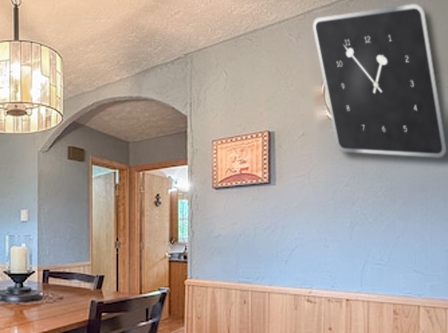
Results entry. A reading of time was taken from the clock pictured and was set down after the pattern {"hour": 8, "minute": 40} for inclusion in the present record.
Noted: {"hour": 12, "minute": 54}
